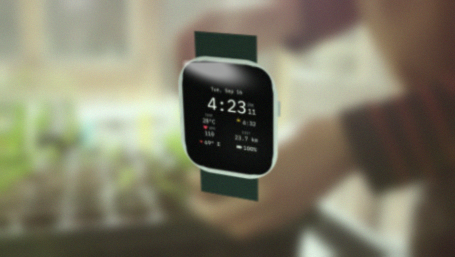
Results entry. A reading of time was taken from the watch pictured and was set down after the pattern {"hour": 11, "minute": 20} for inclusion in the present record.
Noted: {"hour": 4, "minute": 23}
